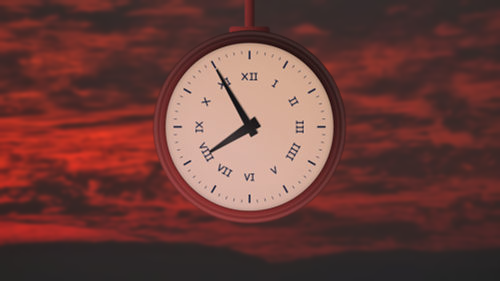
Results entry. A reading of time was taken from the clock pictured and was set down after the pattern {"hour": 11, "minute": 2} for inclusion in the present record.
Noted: {"hour": 7, "minute": 55}
